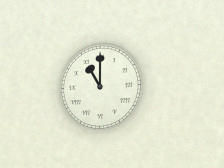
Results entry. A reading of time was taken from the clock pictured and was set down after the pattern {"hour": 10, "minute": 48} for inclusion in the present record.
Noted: {"hour": 11, "minute": 0}
